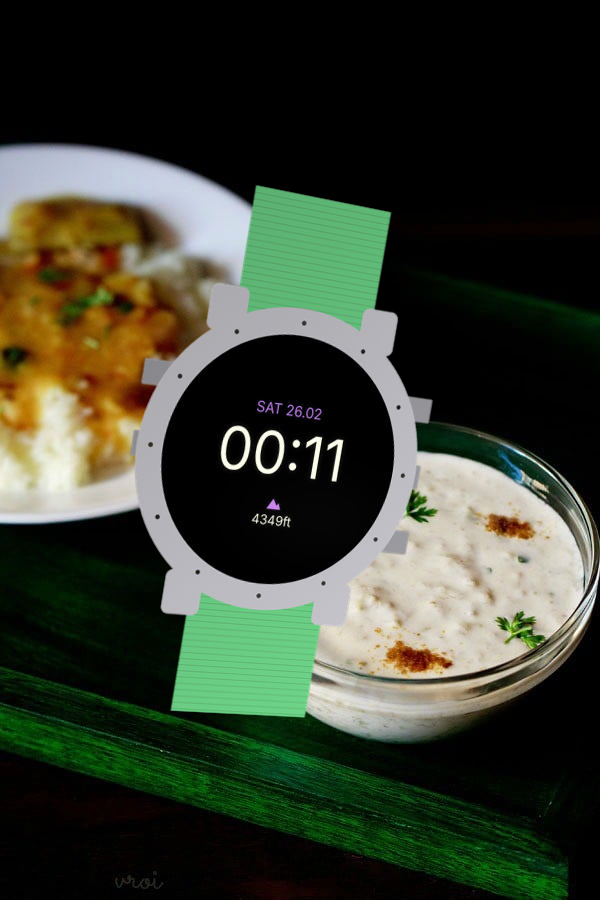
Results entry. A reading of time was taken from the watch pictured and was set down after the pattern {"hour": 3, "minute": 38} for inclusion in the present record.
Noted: {"hour": 0, "minute": 11}
